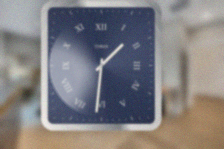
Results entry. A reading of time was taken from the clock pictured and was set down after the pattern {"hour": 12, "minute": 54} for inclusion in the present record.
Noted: {"hour": 1, "minute": 31}
